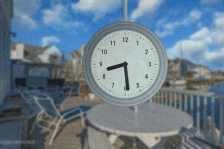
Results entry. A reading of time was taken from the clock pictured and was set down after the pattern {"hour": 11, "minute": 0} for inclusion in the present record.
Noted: {"hour": 8, "minute": 29}
